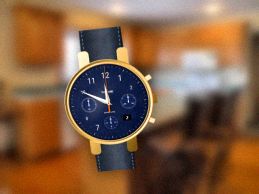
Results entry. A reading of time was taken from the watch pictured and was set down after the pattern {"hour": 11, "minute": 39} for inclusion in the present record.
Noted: {"hour": 11, "minute": 50}
